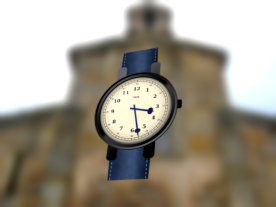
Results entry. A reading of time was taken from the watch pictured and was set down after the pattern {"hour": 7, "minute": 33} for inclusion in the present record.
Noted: {"hour": 3, "minute": 28}
